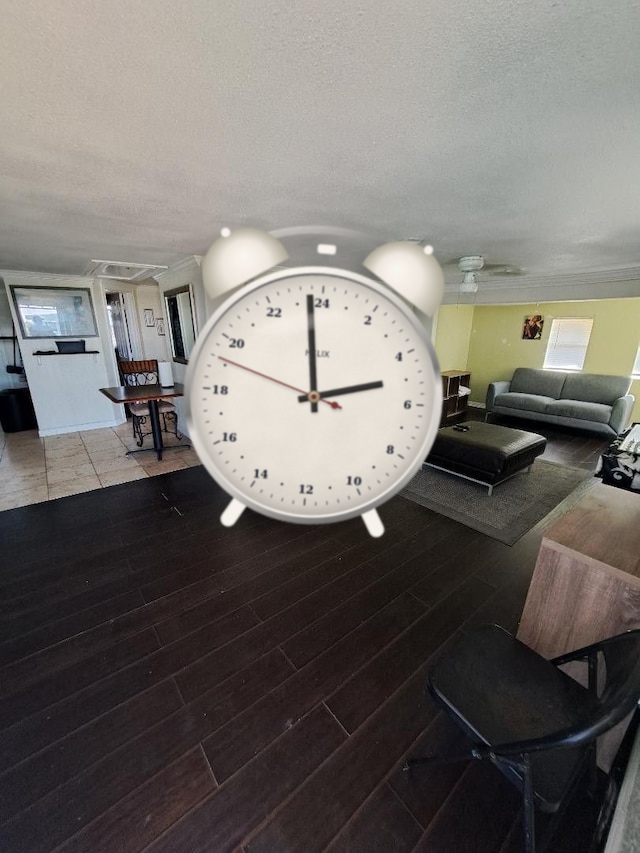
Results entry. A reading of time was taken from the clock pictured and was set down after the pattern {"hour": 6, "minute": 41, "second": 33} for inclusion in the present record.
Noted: {"hour": 4, "minute": 58, "second": 48}
